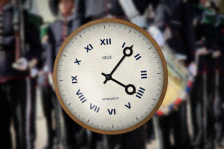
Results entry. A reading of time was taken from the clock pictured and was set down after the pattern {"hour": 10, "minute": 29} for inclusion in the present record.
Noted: {"hour": 4, "minute": 7}
